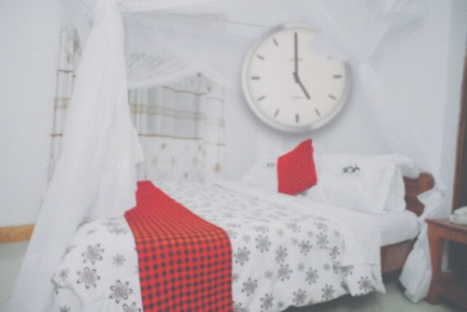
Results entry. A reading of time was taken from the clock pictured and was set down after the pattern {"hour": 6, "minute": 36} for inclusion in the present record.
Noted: {"hour": 5, "minute": 0}
